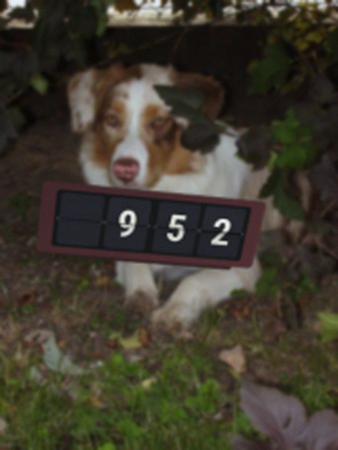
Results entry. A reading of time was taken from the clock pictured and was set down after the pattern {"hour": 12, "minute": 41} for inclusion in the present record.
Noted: {"hour": 9, "minute": 52}
